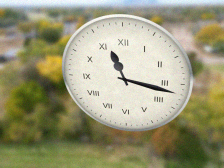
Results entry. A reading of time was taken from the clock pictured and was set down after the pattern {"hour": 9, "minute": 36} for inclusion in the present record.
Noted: {"hour": 11, "minute": 17}
